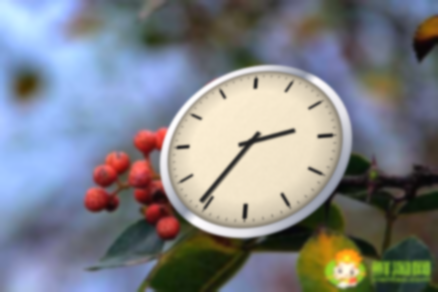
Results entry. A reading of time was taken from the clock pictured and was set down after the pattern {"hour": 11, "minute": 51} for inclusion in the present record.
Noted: {"hour": 2, "minute": 36}
